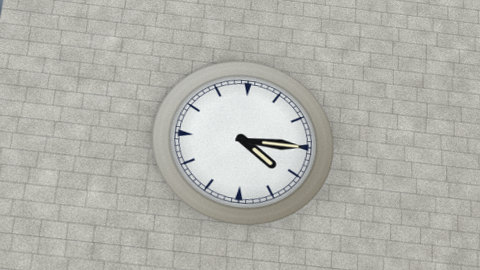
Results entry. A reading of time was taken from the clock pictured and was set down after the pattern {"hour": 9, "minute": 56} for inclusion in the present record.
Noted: {"hour": 4, "minute": 15}
